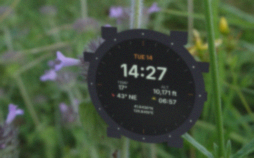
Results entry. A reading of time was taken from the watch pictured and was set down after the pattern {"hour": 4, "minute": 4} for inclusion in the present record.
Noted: {"hour": 14, "minute": 27}
